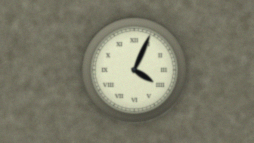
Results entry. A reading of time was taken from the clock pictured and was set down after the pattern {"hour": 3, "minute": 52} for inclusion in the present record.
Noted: {"hour": 4, "minute": 4}
